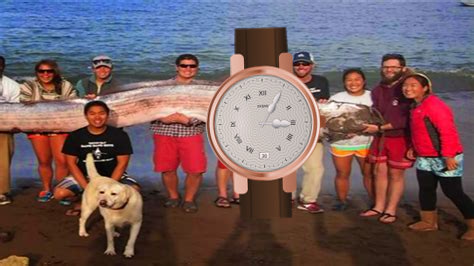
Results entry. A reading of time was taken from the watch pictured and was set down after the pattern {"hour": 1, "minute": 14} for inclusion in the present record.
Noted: {"hour": 3, "minute": 5}
